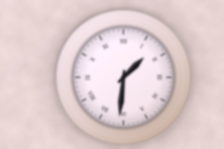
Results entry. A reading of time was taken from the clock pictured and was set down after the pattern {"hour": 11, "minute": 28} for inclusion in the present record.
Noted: {"hour": 1, "minute": 31}
